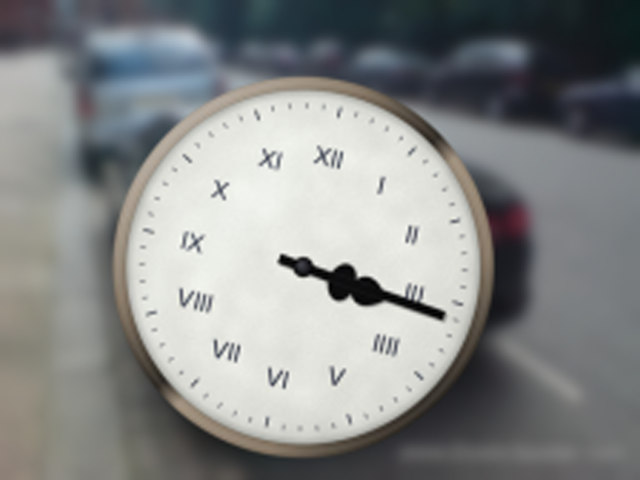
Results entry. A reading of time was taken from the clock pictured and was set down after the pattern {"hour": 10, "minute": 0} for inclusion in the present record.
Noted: {"hour": 3, "minute": 16}
